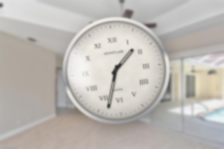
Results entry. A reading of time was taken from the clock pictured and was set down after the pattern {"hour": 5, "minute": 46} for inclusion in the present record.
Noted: {"hour": 1, "minute": 33}
